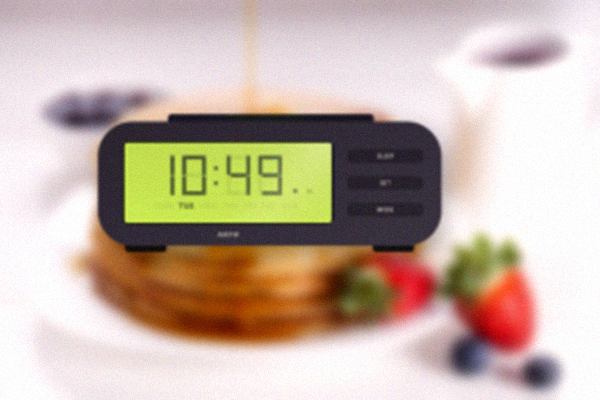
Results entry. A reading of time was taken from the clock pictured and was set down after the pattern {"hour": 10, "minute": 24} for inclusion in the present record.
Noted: {"hour": 10, "minute": 49}
